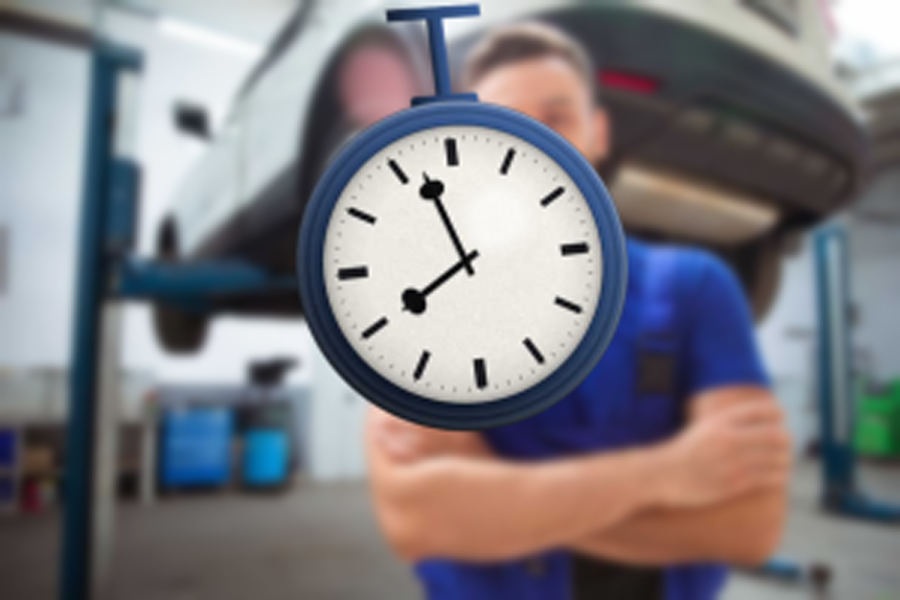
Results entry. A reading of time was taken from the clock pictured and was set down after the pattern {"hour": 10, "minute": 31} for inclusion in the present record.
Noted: {"hour": 7, "minute": 57}
